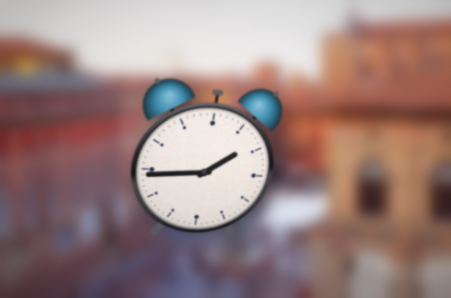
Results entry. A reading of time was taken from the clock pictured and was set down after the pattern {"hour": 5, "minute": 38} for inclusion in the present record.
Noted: {"hour": 1, "minute": 44}
